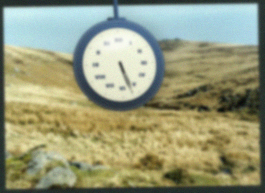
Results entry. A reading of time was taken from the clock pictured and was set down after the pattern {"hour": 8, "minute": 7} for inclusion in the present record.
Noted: {"hour": 5, "minute": 27}
